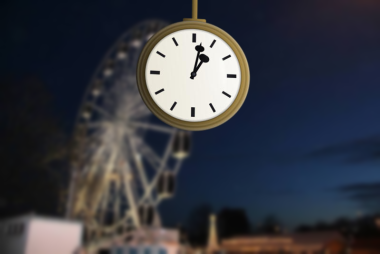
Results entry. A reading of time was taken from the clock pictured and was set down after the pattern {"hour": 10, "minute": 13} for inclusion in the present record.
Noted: {"hour": 1, "minute": 2}
